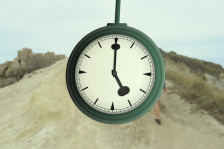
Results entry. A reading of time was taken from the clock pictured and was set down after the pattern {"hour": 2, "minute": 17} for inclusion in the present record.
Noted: {"hour": 5, "minute": 0}
